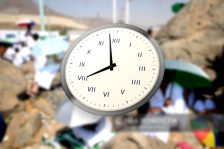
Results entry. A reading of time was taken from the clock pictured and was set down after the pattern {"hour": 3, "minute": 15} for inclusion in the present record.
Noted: {"hour": 7, "minute": 58}
